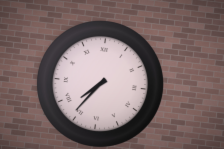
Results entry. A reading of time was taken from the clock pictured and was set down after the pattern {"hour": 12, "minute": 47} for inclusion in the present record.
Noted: {"hour": 7, "minute": 36}
